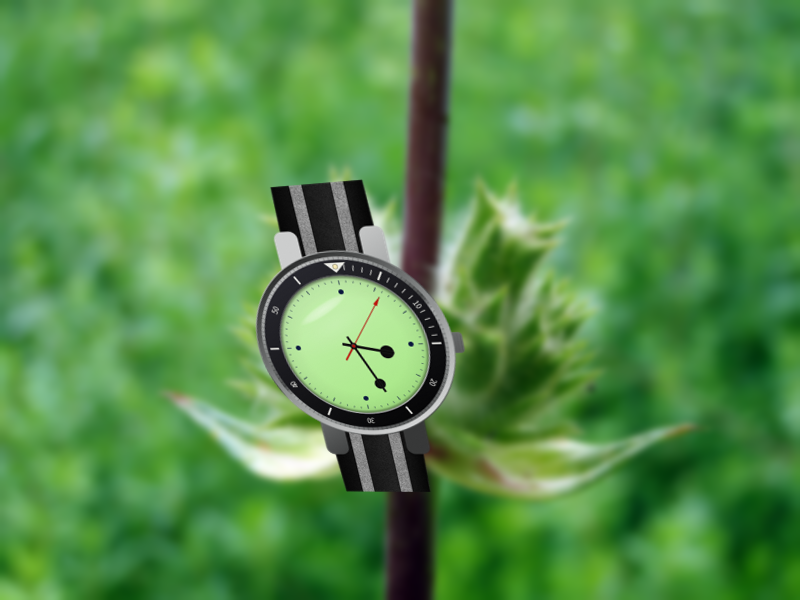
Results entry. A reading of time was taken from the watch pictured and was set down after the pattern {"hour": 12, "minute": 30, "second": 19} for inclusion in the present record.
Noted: {"hour": 3, "minute": 26, "second": 6}
